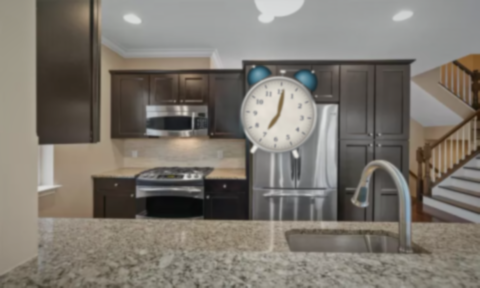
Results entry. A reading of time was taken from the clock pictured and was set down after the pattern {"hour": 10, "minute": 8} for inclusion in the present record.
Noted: {"hour": 7, "minute": 1}
